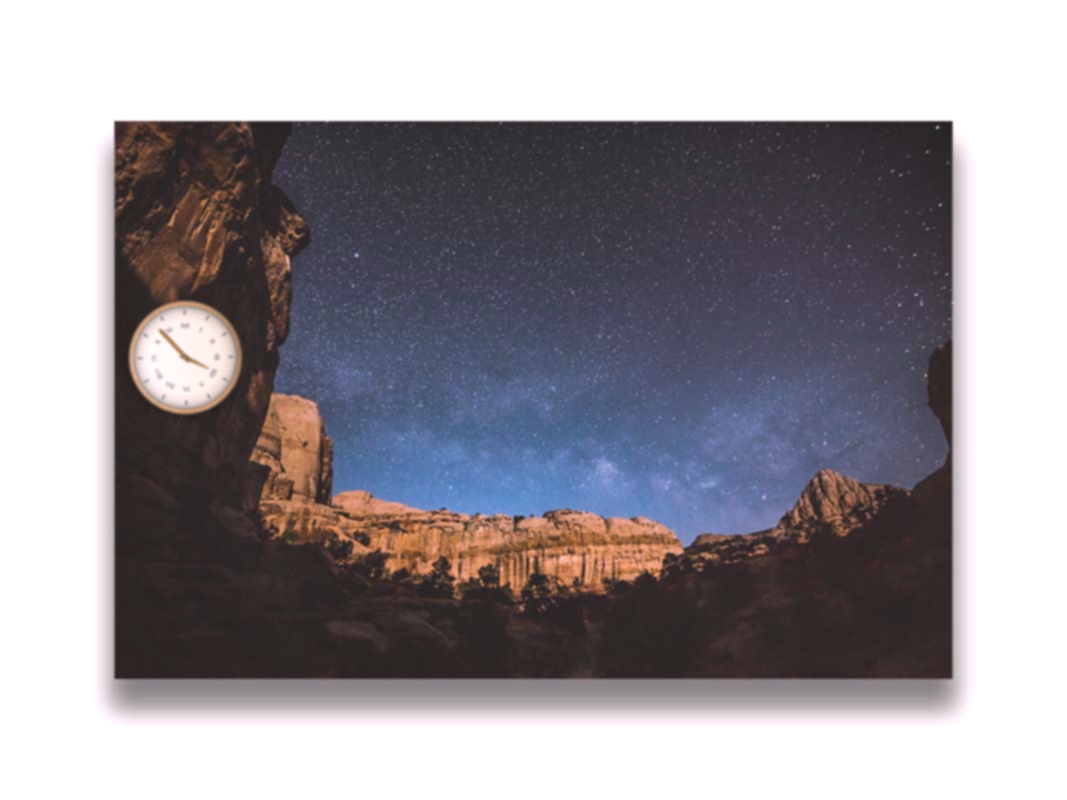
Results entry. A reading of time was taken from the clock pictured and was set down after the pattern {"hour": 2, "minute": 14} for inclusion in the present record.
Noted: {"hour": 3, "minute": 53}
